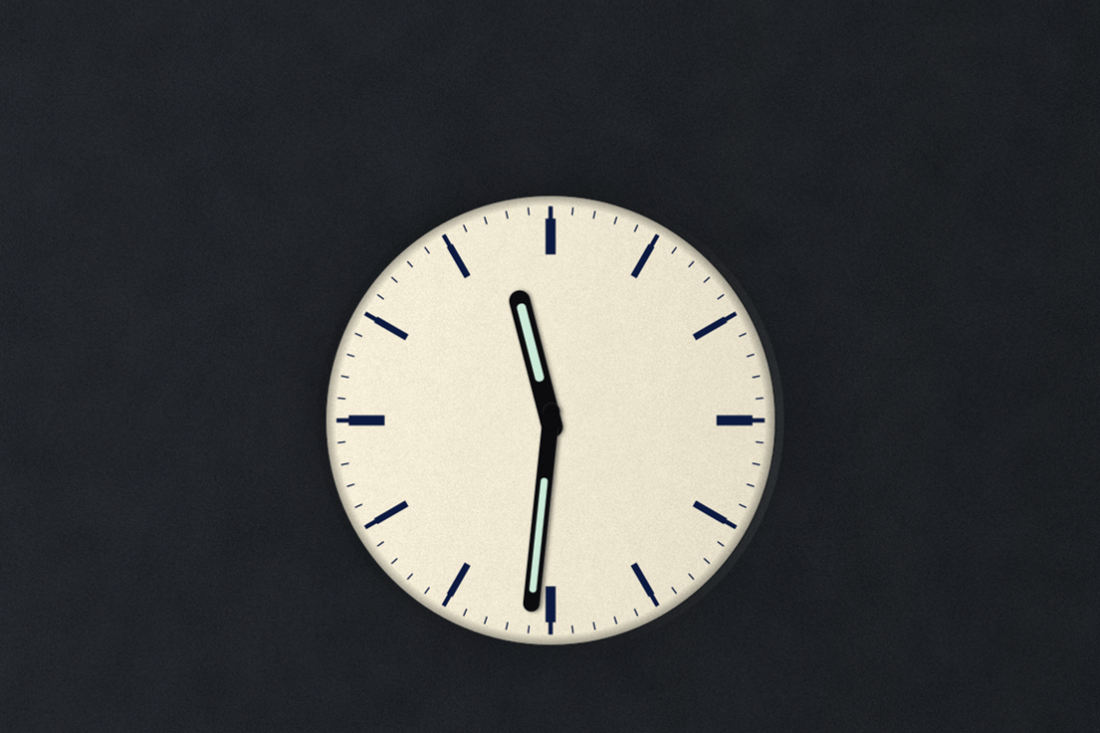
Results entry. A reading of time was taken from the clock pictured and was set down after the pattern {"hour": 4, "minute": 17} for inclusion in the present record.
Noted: {"hour": 11, "minute": 31}
